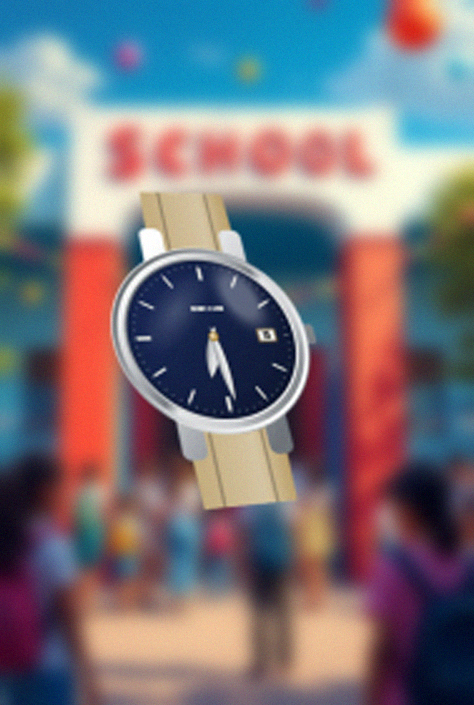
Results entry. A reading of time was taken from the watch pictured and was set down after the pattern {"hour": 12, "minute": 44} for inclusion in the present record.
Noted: {"hour": 6, "minute": 29}
